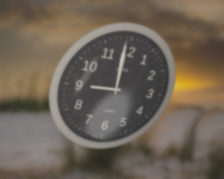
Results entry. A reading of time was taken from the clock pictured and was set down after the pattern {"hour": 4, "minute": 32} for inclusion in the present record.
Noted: {"hour": 8, "minute": 59}
